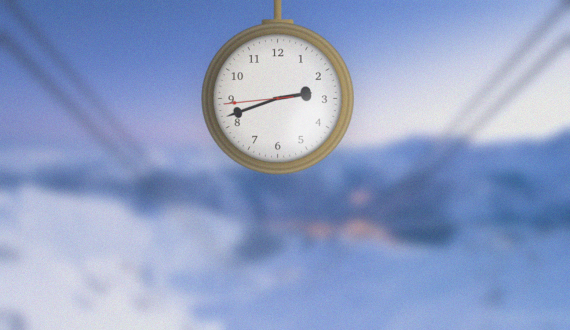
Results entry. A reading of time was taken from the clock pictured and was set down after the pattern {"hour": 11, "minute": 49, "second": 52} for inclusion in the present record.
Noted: {"hour": 2, "minute": 41, "second": 44}
